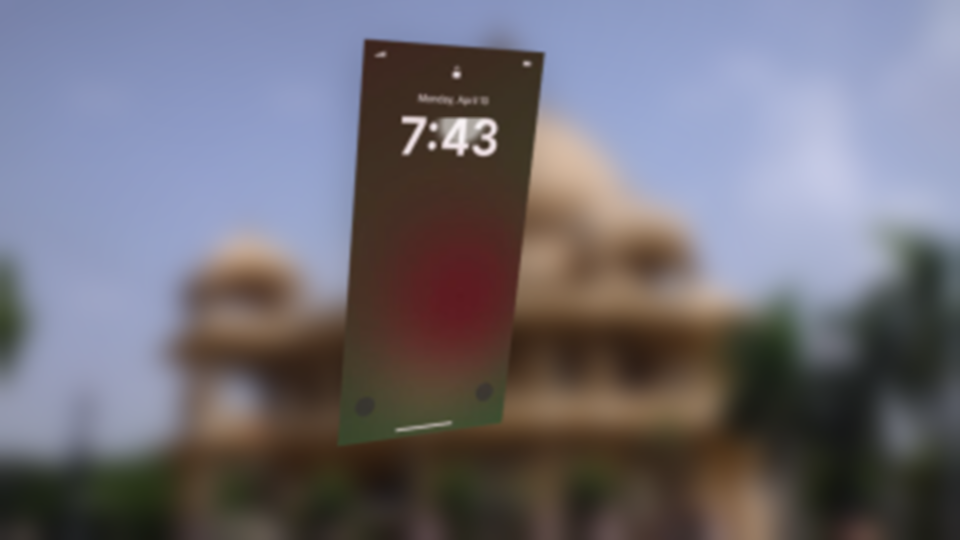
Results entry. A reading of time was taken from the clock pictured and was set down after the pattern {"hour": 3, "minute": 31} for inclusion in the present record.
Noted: {"hour": 7, "minute": 43}
